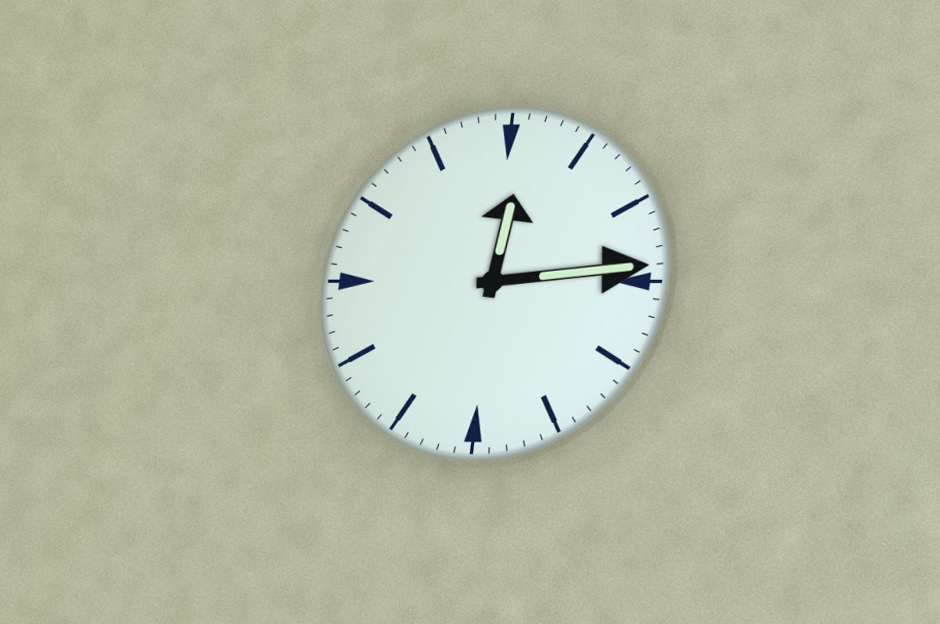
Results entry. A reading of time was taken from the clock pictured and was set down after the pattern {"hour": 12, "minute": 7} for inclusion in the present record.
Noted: {"hour": 12, "minute": 14}
